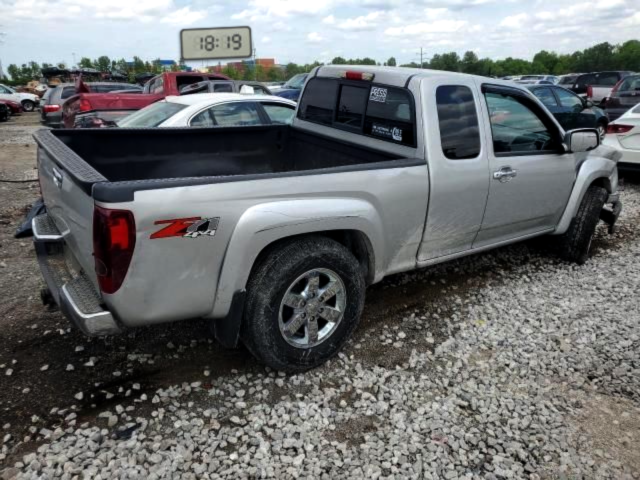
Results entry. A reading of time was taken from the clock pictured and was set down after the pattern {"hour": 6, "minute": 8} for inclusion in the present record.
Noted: {"hour": 18, "minute": 19}
